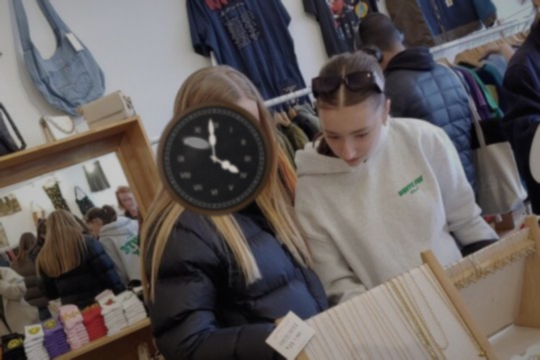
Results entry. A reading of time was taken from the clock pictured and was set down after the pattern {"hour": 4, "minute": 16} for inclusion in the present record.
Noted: {"hour": 3, "minute": 59}
